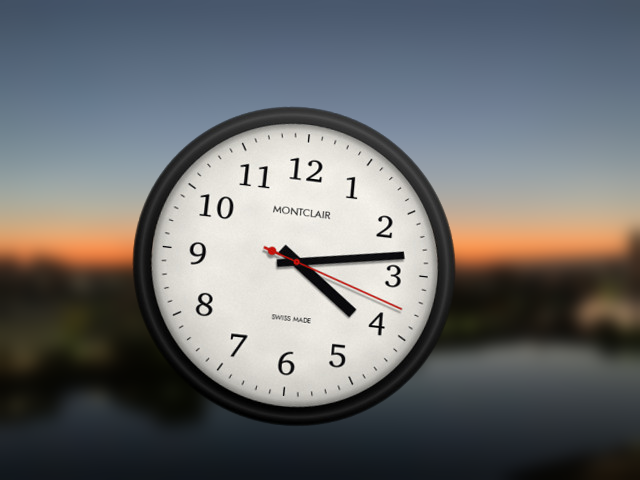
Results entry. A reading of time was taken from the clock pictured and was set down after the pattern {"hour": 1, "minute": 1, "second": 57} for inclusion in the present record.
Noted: {"hour": 4, "minute": 13, "second": 18}
